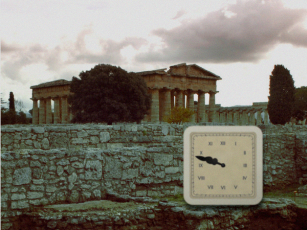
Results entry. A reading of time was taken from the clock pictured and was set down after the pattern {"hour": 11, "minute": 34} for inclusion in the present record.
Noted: {"hour": 9, "minute": 48}
